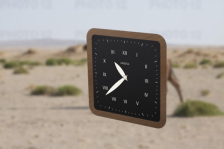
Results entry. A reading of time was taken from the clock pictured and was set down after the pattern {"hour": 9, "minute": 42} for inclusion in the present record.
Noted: {"hour": 10, "minute": 38}
